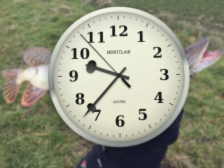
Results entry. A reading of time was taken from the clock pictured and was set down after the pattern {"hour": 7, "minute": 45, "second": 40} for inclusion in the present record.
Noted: {"hour": 9, "minute": 36, "second": 53}
